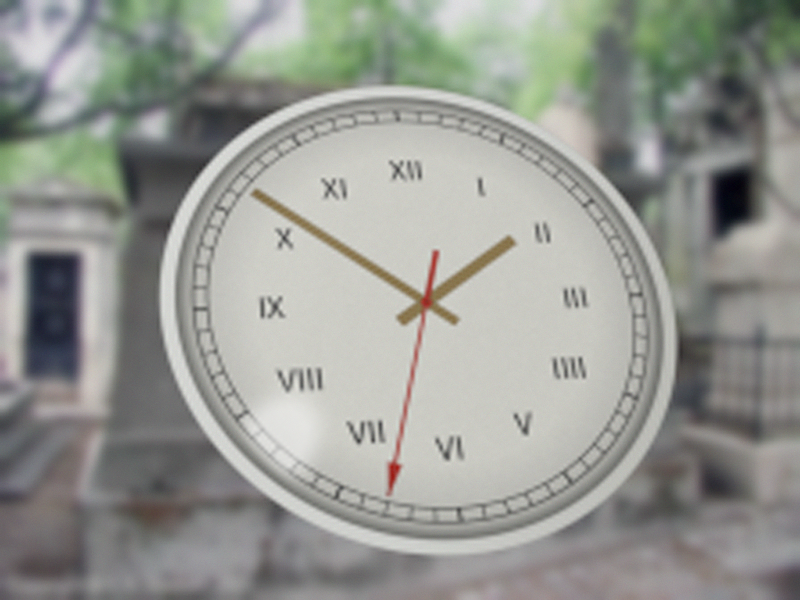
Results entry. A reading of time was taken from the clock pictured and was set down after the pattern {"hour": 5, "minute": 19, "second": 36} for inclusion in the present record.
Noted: {"hour": 1, "minute": 51, "second": 33}
